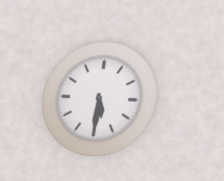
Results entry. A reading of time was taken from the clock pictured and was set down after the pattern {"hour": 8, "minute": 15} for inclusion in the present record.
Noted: {"hour": 5, "minute": 30}
